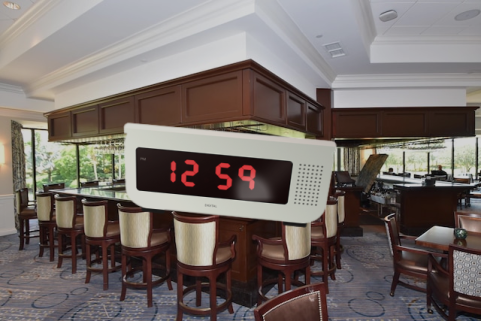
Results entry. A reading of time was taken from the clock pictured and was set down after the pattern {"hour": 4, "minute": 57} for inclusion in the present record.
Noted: {"hour": 12, "minute": 59}
